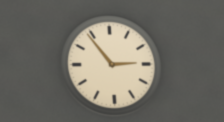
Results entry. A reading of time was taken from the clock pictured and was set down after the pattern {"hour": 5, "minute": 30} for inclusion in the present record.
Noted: {"hour": 2, "minute": 54}
